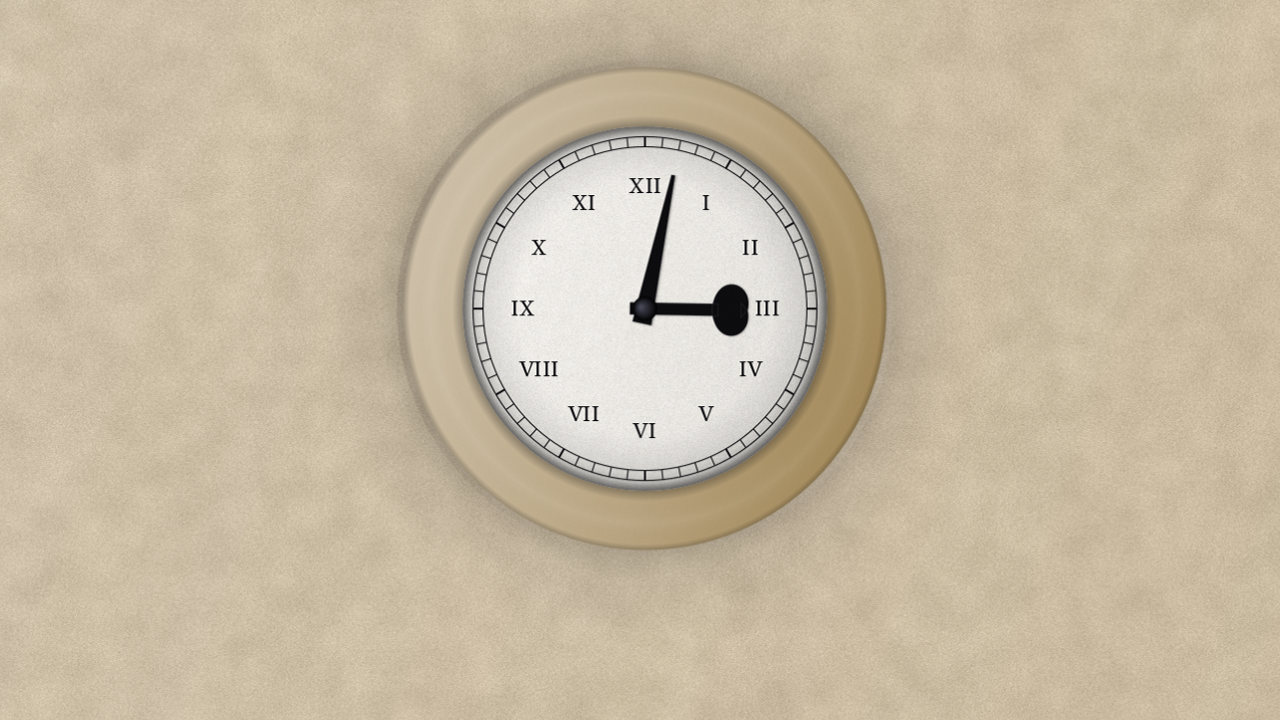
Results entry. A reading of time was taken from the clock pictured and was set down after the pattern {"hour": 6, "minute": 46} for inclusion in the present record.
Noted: {"hour": 3, "minute": 2}
